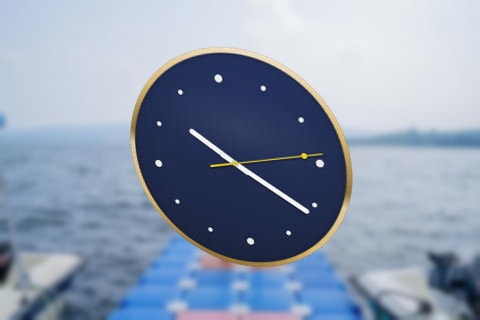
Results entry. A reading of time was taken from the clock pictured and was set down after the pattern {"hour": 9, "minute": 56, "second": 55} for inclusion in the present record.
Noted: {"hour": 10, "minute": 21, "second": 14}
